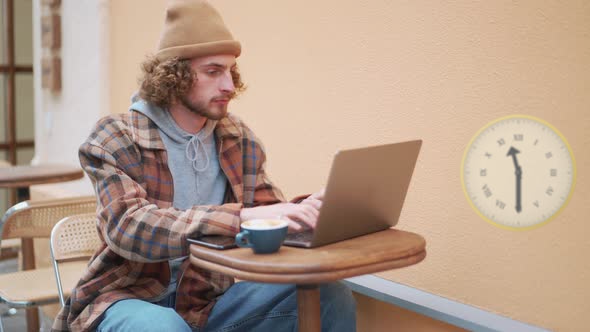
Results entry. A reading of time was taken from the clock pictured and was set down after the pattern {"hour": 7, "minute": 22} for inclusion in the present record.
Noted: {"hour": 11, "minute": 30}
